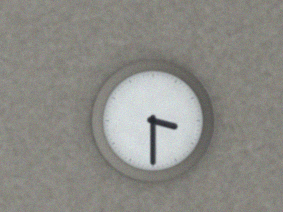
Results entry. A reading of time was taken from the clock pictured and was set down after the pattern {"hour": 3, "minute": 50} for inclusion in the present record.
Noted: {"hour": 3, "minute": 30}
